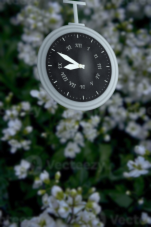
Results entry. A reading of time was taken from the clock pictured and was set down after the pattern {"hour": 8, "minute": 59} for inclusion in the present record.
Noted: {"hour": 8, "minute": 50}
